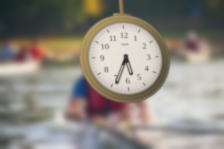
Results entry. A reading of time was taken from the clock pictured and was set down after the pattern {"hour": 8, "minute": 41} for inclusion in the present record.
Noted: {"hour": 5, "minute": 34}
